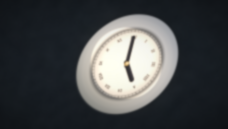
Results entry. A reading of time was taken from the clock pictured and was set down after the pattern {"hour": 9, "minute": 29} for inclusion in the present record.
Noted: {"hour": 5, "minute": 0}
